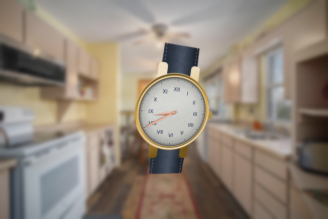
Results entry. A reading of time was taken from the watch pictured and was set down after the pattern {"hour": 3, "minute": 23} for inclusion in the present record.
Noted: {"hour": 8, "minute": 40}
